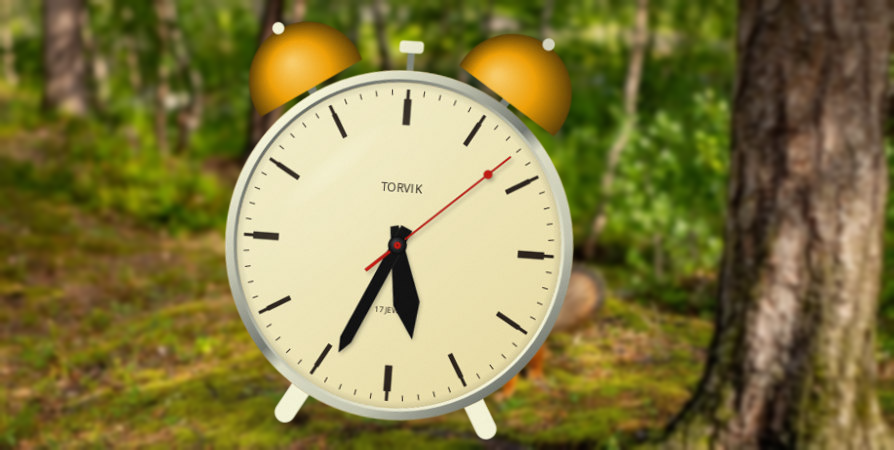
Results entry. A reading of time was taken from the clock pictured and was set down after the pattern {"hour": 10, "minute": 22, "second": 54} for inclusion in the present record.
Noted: {"hour": 5, "minute": 34, "second": 8}
